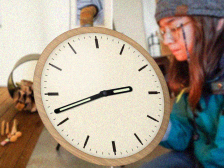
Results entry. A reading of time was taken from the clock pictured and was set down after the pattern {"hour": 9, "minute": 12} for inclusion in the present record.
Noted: {"hour": 2, "minute": 42}
